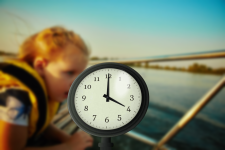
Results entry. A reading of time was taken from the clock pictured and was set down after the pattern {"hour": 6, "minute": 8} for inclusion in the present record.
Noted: {"hour": 4, "minute": 0}
